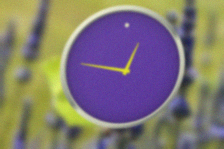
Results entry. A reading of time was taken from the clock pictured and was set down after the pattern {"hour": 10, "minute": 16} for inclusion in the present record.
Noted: {"hour": 12, "minute": 47}
